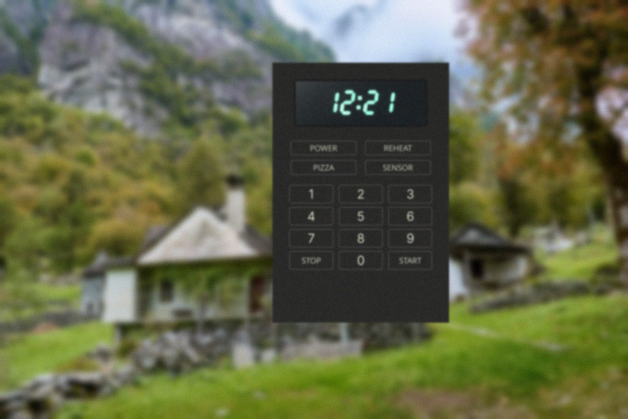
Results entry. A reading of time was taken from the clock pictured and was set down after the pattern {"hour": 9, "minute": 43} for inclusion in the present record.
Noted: {"hour": 12, "minute": 21}
